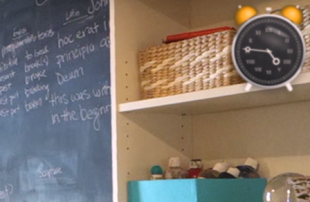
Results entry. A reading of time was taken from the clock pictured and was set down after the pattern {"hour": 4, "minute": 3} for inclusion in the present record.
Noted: {"hour": 4, "minute": 46}
